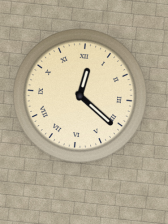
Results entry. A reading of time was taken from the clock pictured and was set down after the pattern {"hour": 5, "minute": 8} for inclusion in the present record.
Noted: {"hour": 12, "minute": 21}
